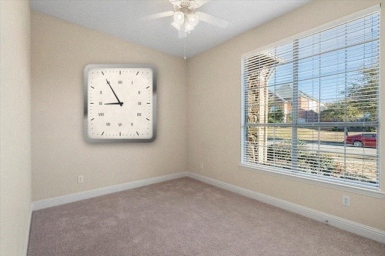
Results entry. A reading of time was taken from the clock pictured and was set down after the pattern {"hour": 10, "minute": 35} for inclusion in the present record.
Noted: {"hour": 8, "minute": 55}
